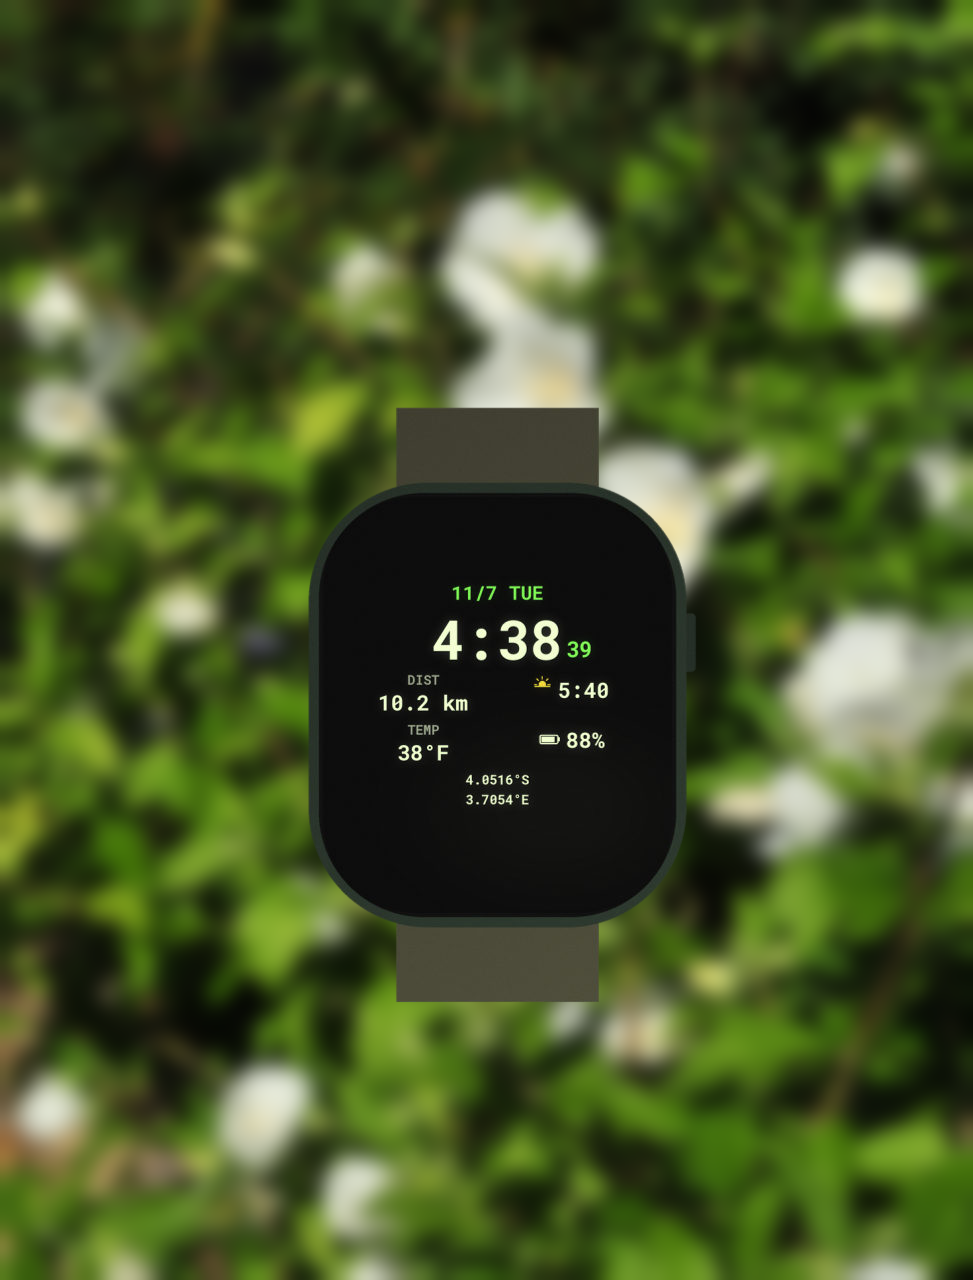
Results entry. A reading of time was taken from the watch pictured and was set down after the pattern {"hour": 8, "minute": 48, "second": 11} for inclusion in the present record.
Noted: {"hour": 4, "minute": 38, "second": 39}
